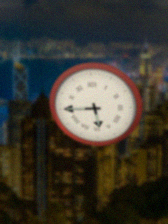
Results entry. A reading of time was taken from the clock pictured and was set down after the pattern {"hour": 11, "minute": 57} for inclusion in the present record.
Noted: {"hour": 5, "minute": 45}
